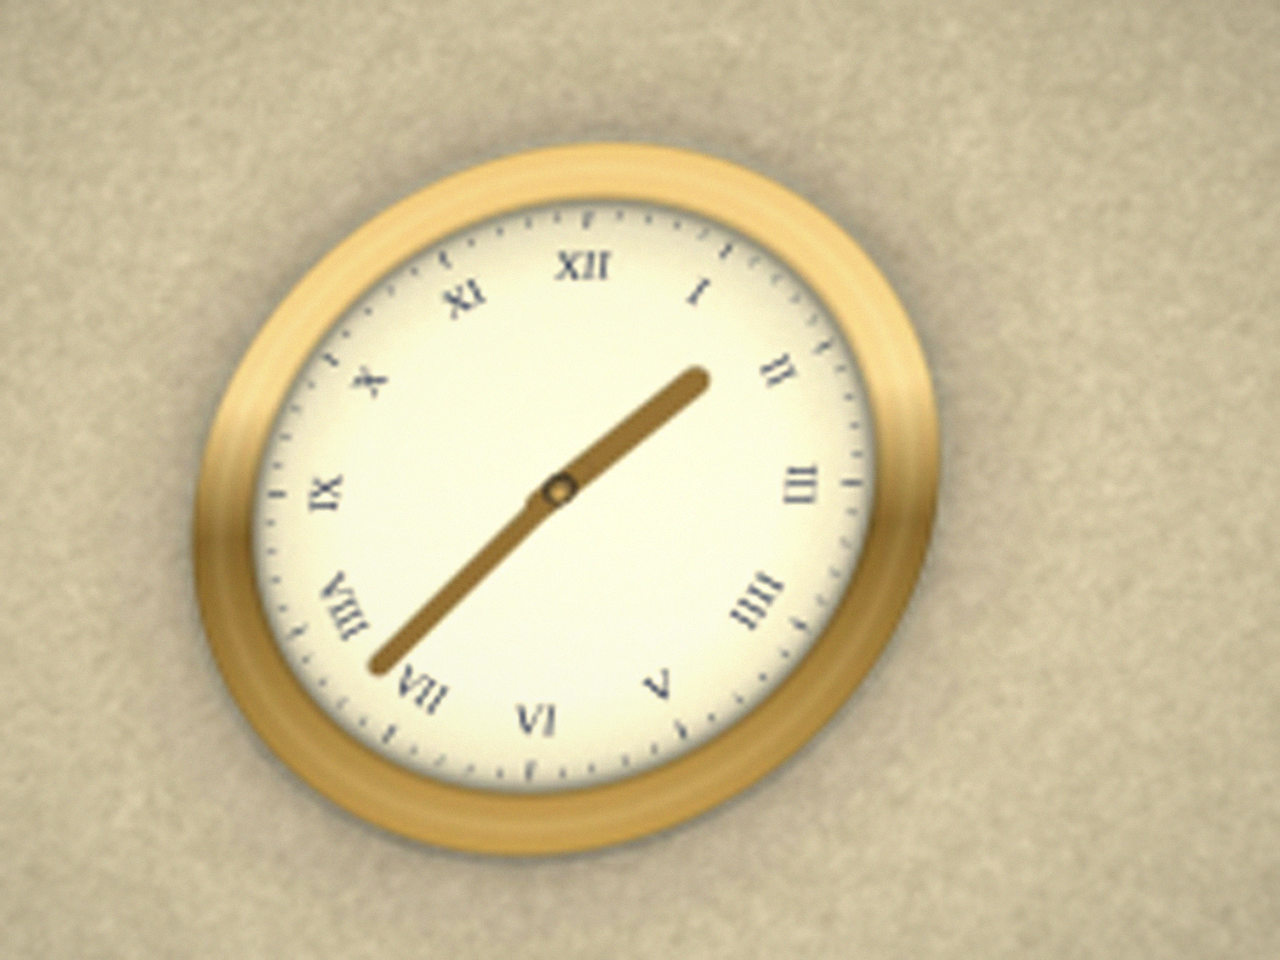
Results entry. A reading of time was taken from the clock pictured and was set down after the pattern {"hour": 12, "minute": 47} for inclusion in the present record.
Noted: {"hour": 1, "minute": 37}
